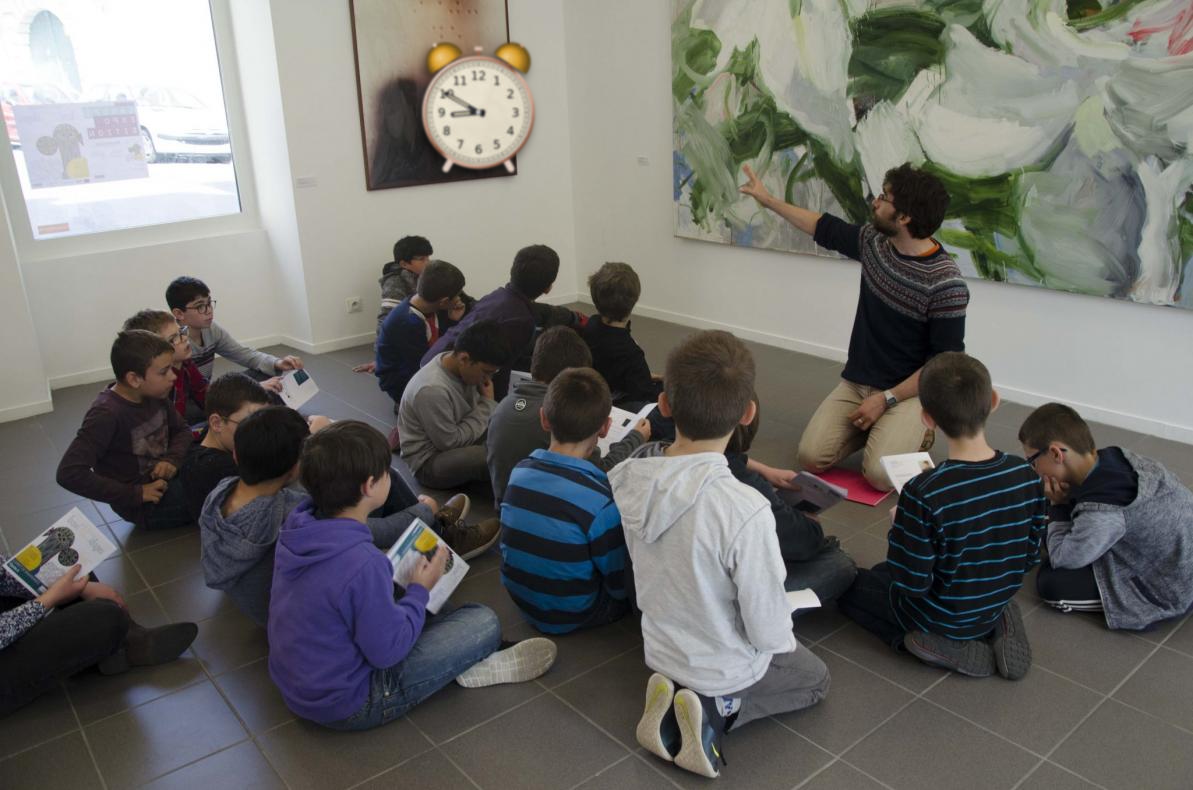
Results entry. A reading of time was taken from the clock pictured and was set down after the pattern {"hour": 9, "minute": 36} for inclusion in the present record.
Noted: {"hour": 8, "minute": 50}
